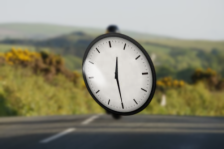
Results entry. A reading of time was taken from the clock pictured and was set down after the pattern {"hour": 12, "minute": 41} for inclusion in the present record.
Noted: {"hour": 12, "minute": 30}
